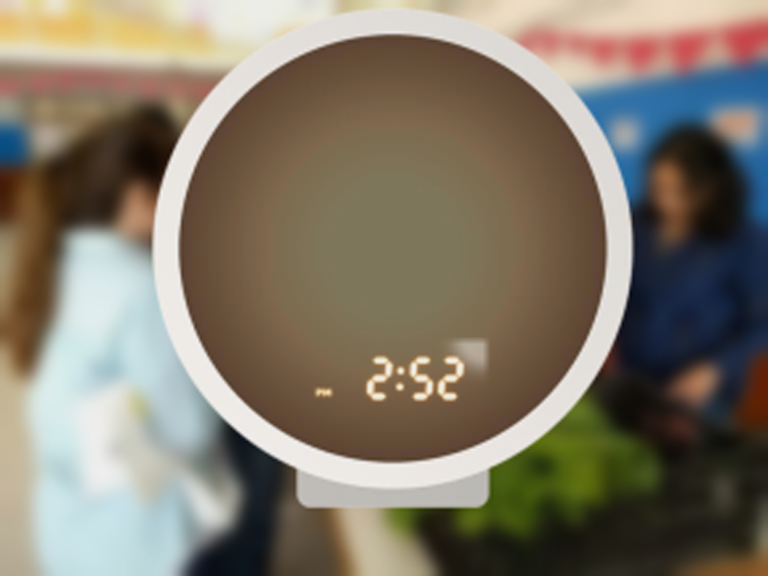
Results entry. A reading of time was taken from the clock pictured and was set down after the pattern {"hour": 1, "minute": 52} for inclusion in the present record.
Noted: {"hour": 2, "minute": 52}
